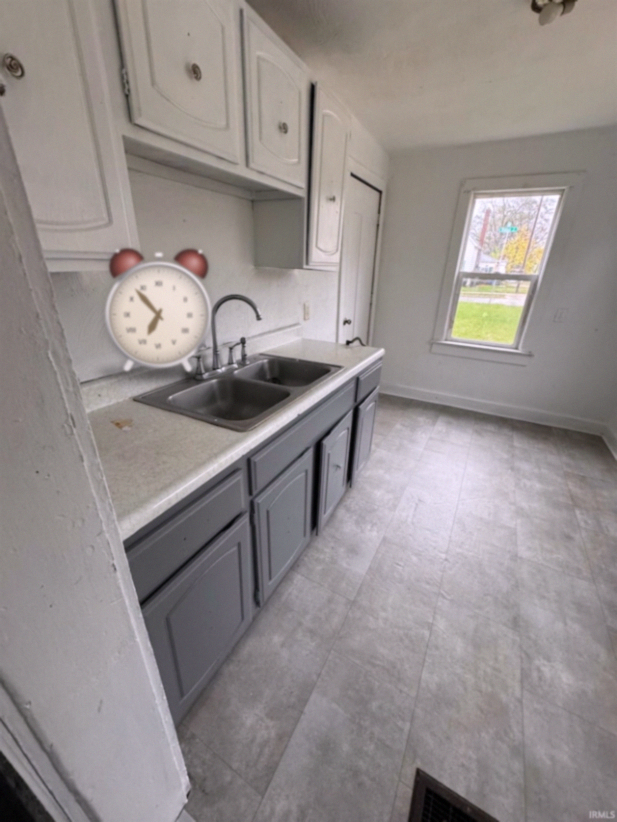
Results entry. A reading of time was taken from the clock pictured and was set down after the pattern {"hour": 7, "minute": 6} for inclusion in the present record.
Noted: {"hour": 6, "minute": 53}
